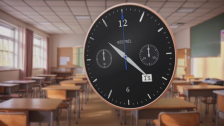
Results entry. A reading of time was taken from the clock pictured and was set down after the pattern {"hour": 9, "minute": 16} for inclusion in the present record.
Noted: {"hour": 10, "minute": 22}
